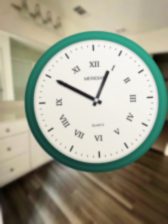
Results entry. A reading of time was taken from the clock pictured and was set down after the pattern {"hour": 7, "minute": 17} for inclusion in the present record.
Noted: {"hour": 12, "minute": 50}
